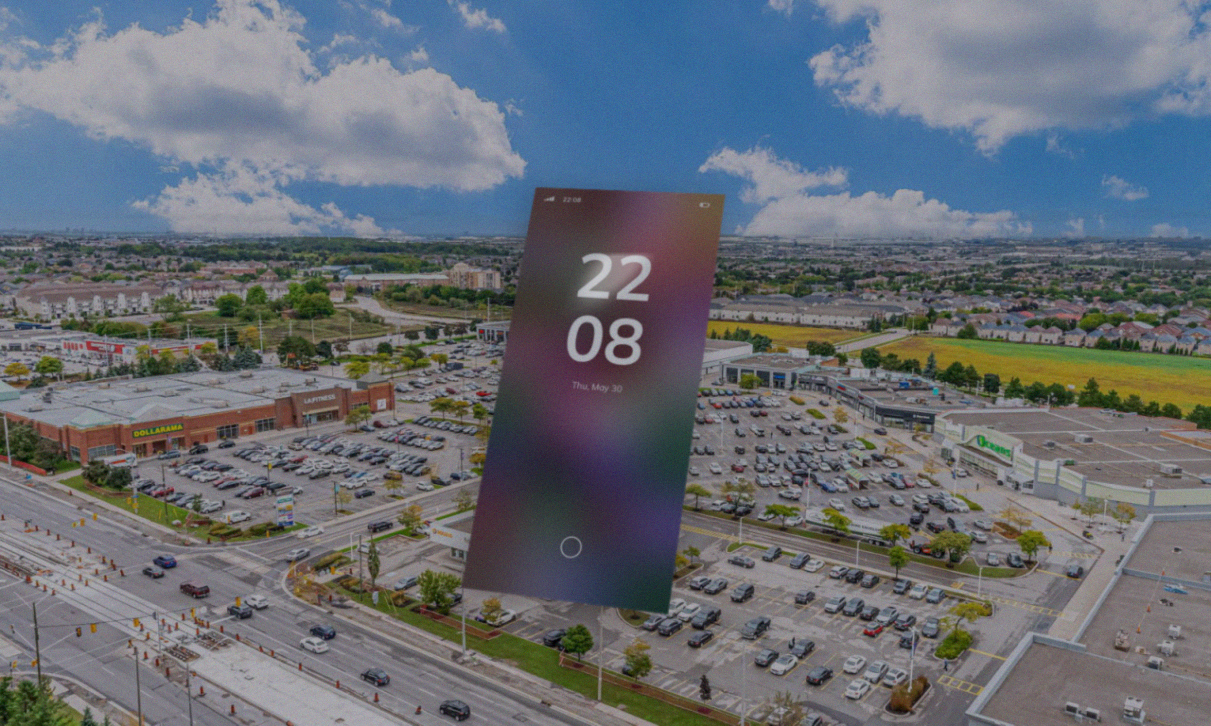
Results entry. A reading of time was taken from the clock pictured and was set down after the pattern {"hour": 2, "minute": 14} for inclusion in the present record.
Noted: {"hour": 22, "minute": 8}
